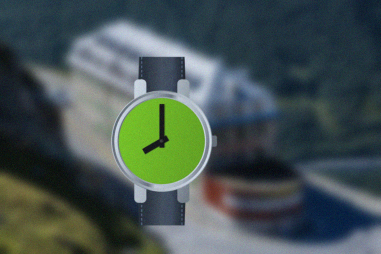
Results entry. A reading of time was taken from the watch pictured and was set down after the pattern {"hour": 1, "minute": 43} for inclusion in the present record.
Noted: {"hour": 8, "minute": 0}
